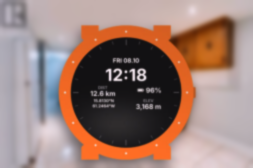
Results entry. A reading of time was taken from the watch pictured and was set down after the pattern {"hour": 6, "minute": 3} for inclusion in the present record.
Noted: {"hour": 12, "minute": 18}
